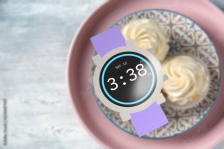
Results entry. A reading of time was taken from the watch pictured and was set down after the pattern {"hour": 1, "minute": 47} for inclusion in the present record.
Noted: {"hour": 3, "minute": 38}
